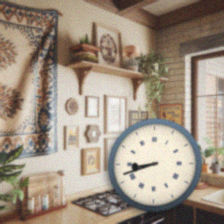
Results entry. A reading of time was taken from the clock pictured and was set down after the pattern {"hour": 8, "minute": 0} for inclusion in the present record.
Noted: {"hour": 8, "minute": 42}
